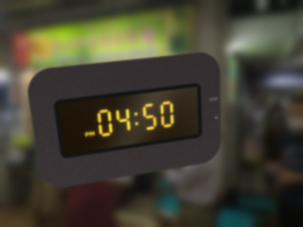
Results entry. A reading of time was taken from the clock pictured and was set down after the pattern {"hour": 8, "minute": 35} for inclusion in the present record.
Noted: {"hour": 4, "minute": 50}
